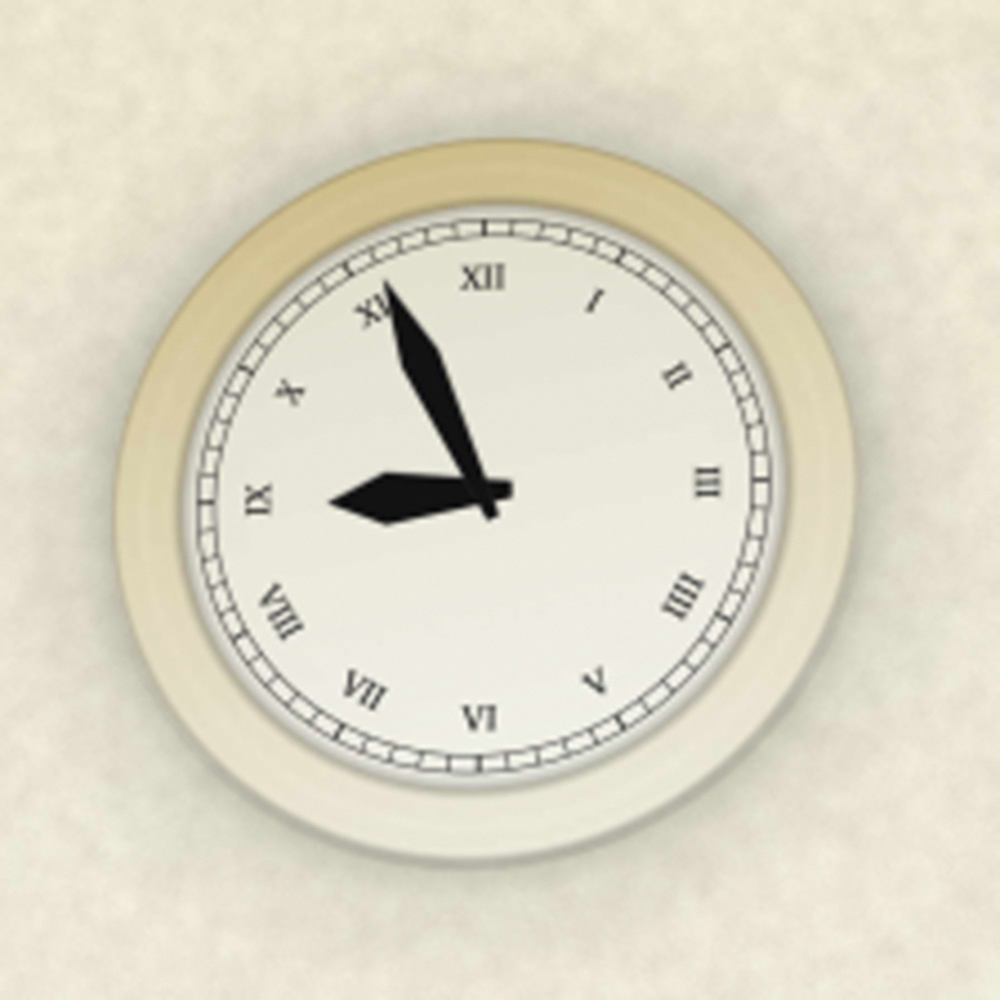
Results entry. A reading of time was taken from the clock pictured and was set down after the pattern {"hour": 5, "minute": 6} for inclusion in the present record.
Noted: {"hour": 8, "minute": 56}
